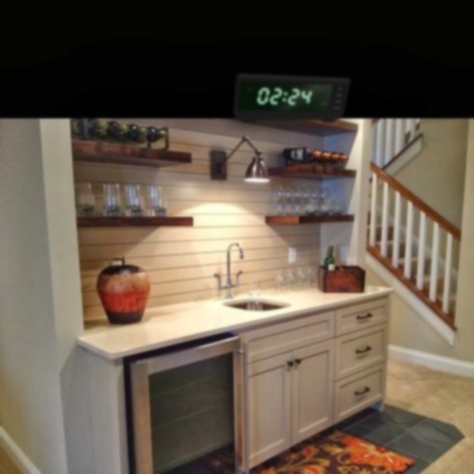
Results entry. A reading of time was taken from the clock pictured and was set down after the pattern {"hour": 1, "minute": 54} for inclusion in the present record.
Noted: {"hour": 2, "minute": 24}
